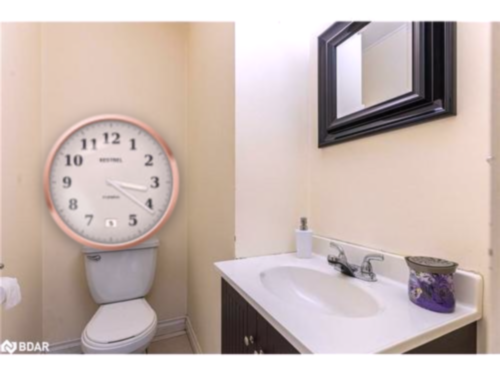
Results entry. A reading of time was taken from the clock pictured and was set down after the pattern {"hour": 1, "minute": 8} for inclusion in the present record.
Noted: {"hour": 3, "minute": 21}
